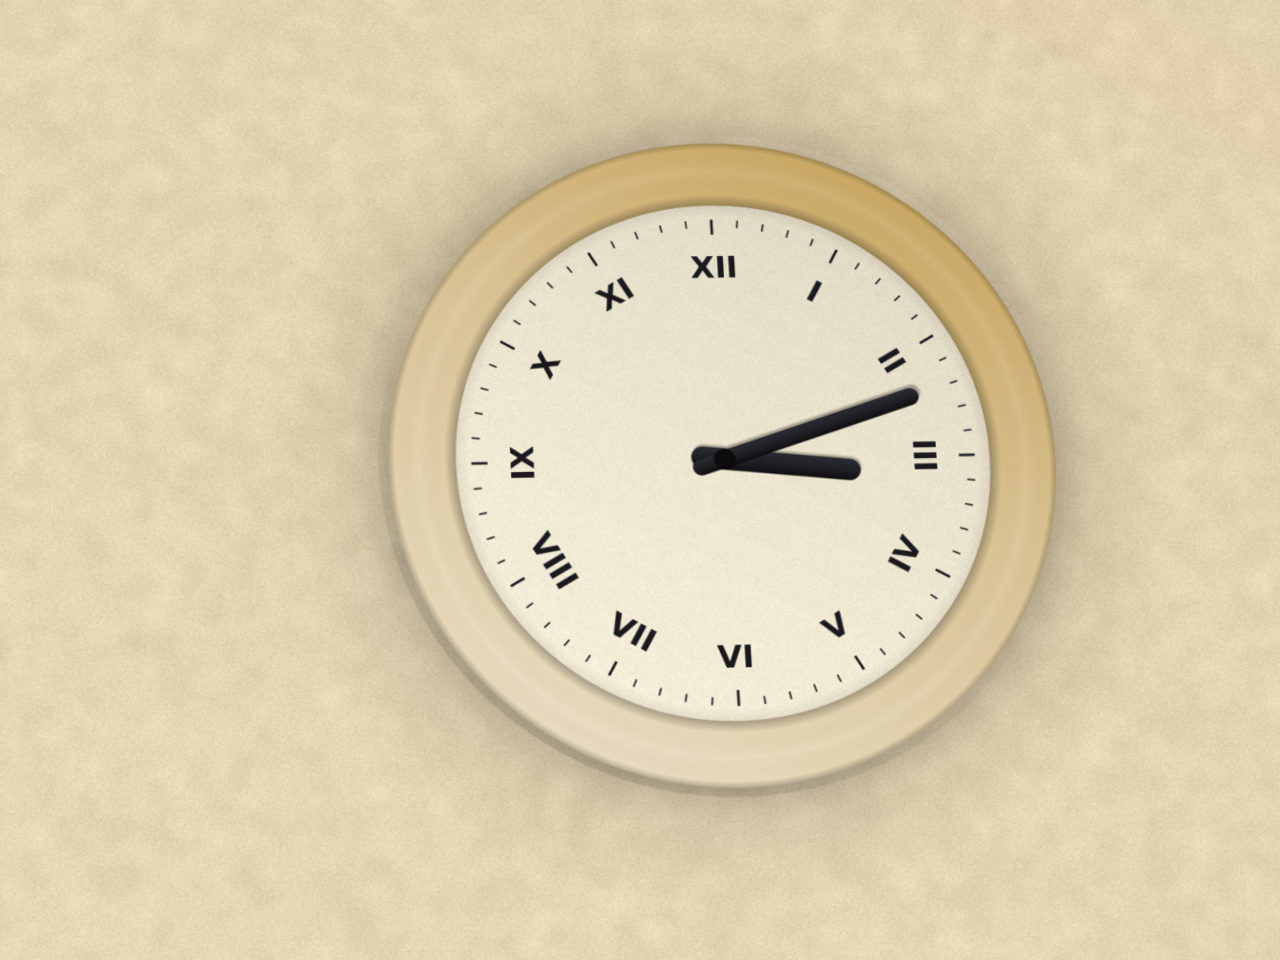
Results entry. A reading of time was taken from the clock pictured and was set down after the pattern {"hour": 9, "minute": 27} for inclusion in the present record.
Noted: {"hour": 3, "minute": 12}
